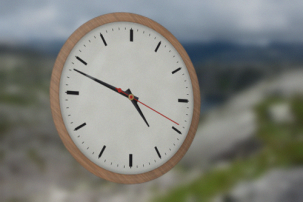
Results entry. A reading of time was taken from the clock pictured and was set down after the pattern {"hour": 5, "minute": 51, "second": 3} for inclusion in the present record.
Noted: {"hour": 4, "minute": 48, "second": 19}
